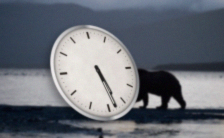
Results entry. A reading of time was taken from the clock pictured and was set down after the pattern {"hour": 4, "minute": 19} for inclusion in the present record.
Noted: {"hour": 5, "minute": 28}
